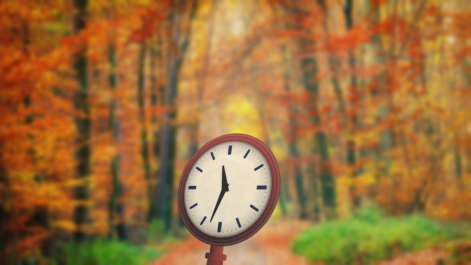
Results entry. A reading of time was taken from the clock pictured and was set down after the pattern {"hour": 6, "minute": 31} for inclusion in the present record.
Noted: {"hour": 11, "minute": 33}
